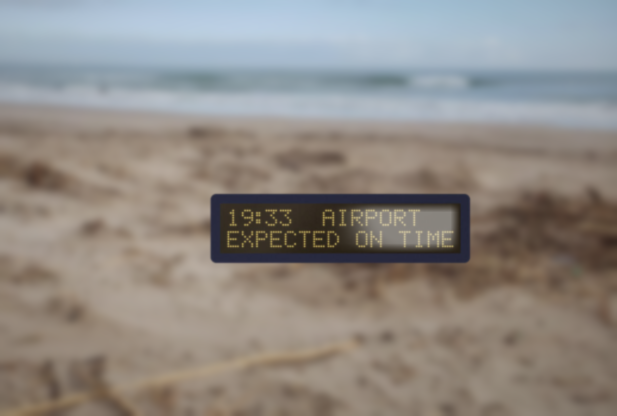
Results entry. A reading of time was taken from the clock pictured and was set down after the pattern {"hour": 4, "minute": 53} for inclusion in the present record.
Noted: {"hour": 19, "minute": 33}
